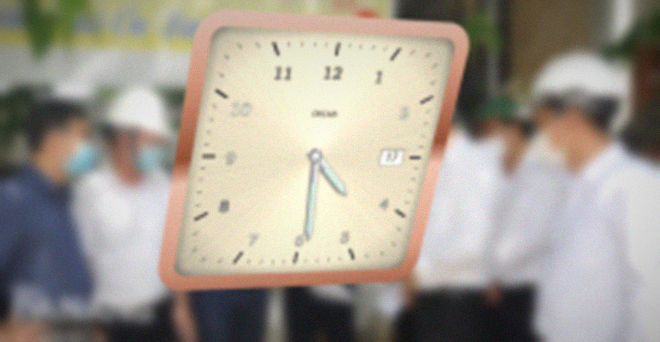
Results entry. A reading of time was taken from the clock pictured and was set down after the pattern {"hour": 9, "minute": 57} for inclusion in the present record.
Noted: {"hour": 4, "minute": 29}
